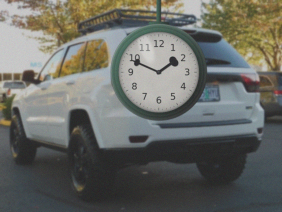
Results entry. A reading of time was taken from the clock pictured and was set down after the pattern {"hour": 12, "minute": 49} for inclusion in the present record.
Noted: {"hour": 1, "minute": 49}
